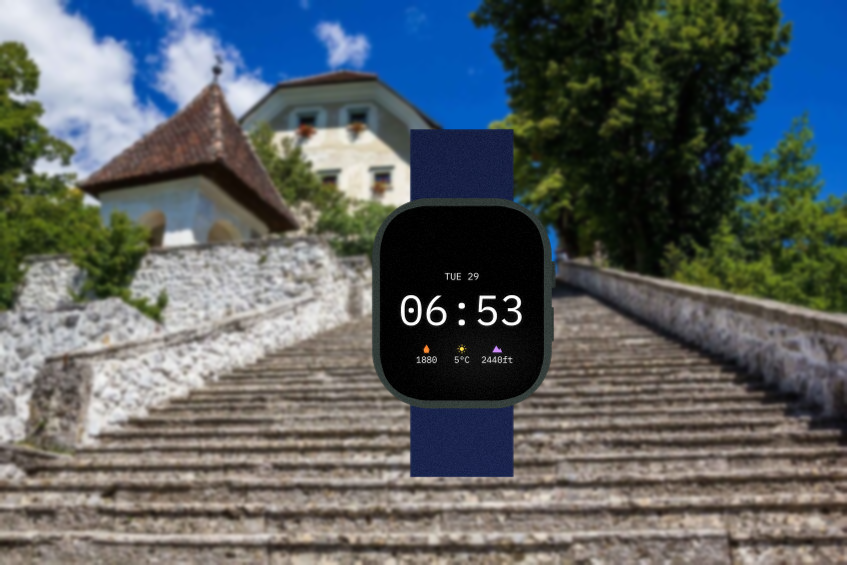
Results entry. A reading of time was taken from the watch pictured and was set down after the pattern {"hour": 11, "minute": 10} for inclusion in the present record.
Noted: {"hour": 6, "minute": 53}
